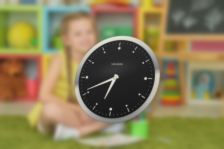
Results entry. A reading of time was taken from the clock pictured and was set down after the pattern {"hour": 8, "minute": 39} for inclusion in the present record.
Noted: {"hour": 6, "minute": 41}
